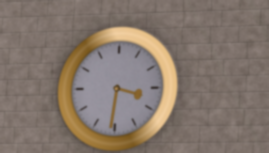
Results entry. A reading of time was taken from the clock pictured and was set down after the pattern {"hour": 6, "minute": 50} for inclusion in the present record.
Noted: {"hour": 3, "minute": 31}
